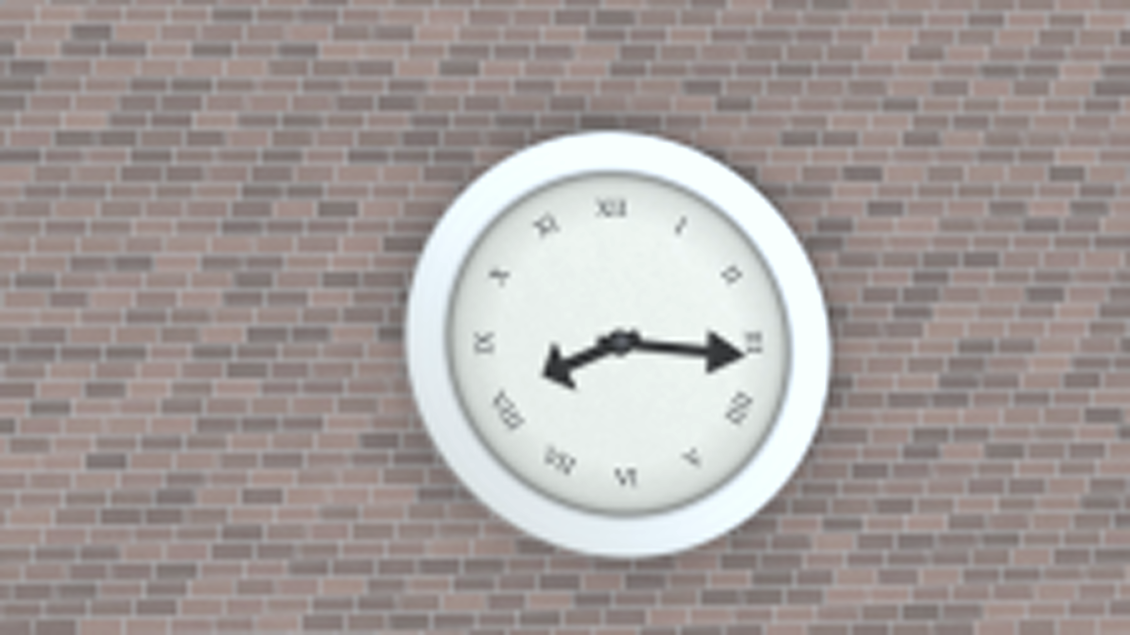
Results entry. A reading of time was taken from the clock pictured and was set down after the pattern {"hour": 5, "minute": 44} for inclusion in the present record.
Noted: {"hour": 8, "minute": 16}
